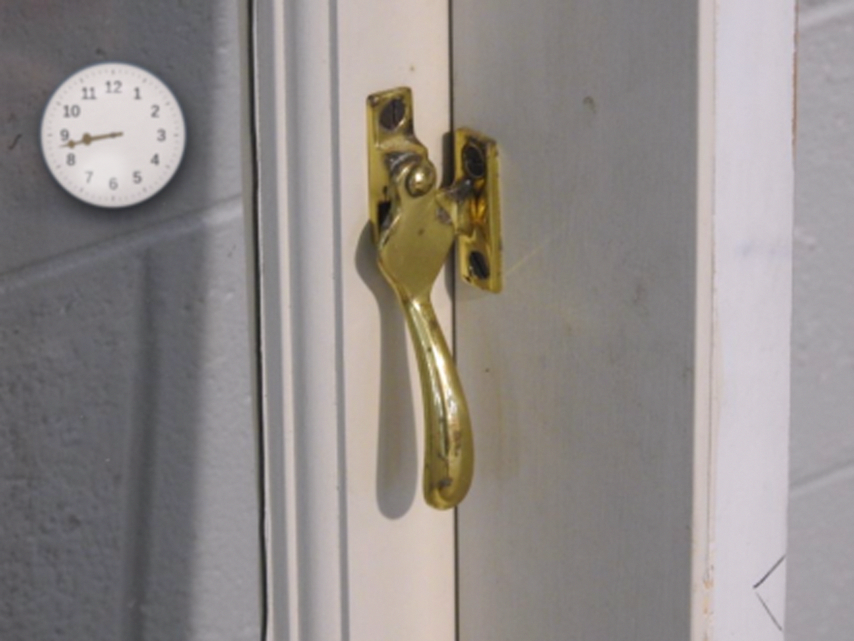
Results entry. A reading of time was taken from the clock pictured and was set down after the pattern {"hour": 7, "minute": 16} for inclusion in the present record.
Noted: {"hour": 8, "minute": 43}
